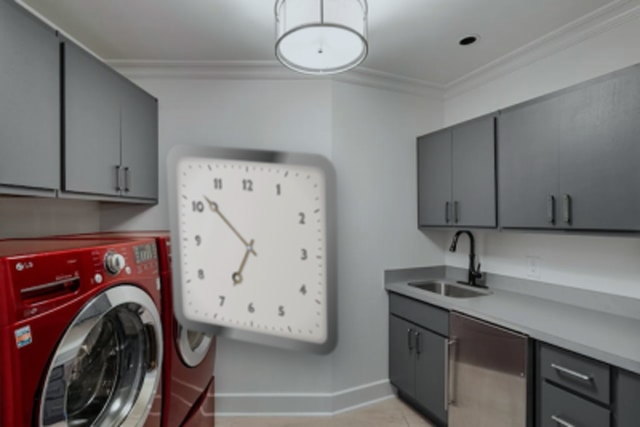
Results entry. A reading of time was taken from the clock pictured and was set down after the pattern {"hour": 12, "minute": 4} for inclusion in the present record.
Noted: {"hour": 6, "minute": 52}
